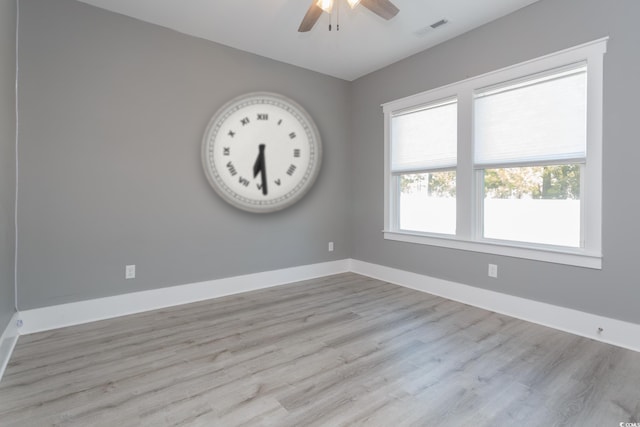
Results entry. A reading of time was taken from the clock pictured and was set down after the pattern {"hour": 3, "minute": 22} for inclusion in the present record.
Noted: {"hour": 6, "minute": 29}
